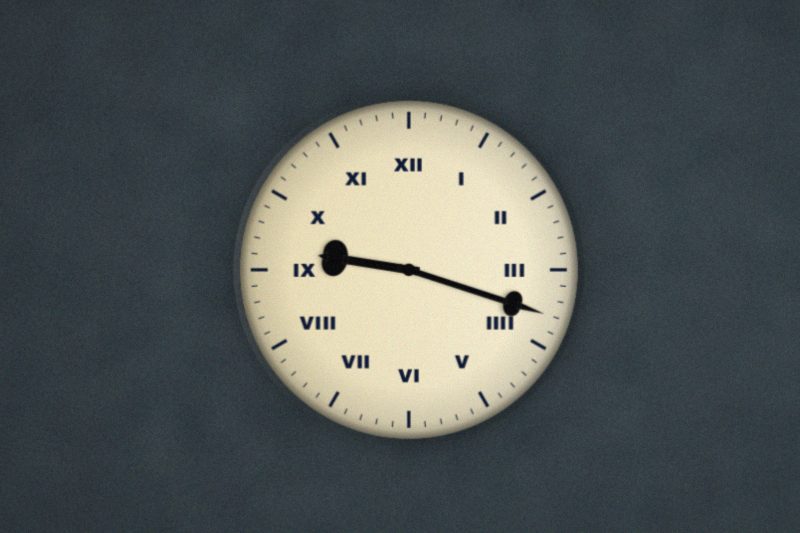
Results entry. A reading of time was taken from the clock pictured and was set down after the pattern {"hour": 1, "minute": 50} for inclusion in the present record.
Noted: {"hour": 9, "minute": 18}
